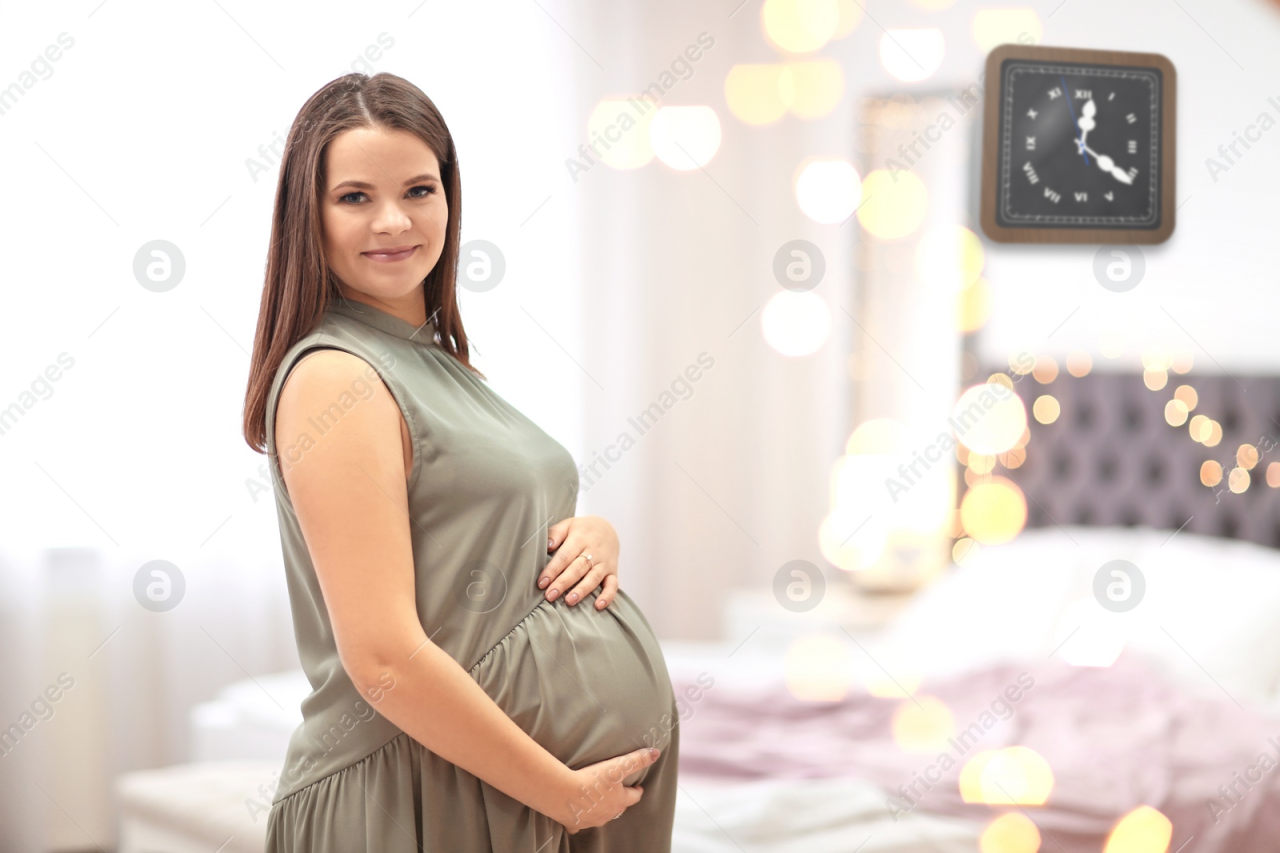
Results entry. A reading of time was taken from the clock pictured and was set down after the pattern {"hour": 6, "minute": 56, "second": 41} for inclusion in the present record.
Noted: {"hour": 12, "minute": 20, "second": 57}
